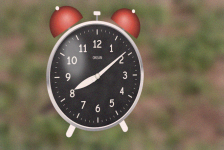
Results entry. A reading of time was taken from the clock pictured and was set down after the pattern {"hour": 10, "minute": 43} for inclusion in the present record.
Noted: {"hour": 8, "minute": 9}
